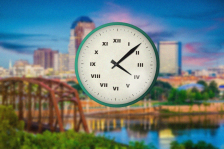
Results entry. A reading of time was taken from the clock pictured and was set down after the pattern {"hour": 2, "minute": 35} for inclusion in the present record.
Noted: {"hour": 4, "minute": 8}
